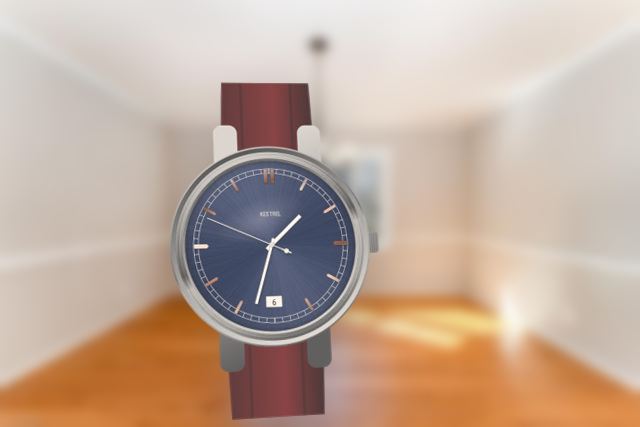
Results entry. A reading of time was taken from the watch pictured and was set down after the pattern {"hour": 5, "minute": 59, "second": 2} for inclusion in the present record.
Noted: {"hour": 1, "minute": 32, "second": 49}
